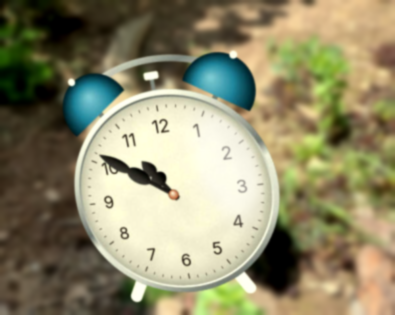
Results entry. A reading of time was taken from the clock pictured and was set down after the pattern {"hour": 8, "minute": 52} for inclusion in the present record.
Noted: {"hour": 10, "minute": 51}
